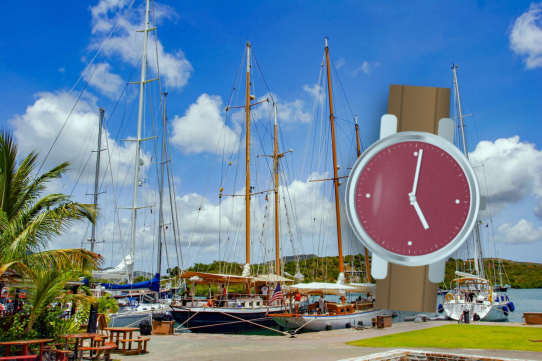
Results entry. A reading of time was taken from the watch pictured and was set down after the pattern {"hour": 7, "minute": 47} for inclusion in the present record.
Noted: {"hour": 5, "minute": 1}
